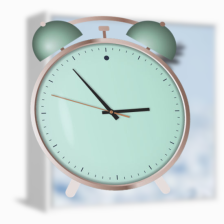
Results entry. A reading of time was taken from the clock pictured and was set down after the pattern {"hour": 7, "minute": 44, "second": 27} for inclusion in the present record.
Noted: {"hour": 2, "minute": 53, "second": 48}
